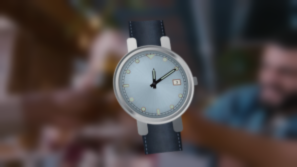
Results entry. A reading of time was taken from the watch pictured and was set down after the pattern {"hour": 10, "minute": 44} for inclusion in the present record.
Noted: {"hour": 12, "minute": 10}
